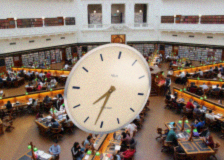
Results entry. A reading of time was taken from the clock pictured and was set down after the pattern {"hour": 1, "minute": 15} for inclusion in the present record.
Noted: {"hour": 7, "minute": 32}
